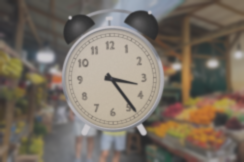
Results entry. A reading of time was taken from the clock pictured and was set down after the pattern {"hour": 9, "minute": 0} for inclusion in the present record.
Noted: {"hour": 3, "minute": 24}
